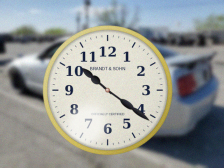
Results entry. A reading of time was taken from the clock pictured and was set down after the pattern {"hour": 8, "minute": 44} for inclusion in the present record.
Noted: {"hour": 10, "minute": 21}
